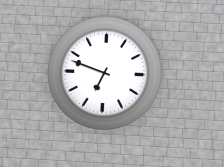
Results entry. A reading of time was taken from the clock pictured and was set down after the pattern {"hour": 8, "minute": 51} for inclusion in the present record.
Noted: {"hour": 6, "minute": 48}
